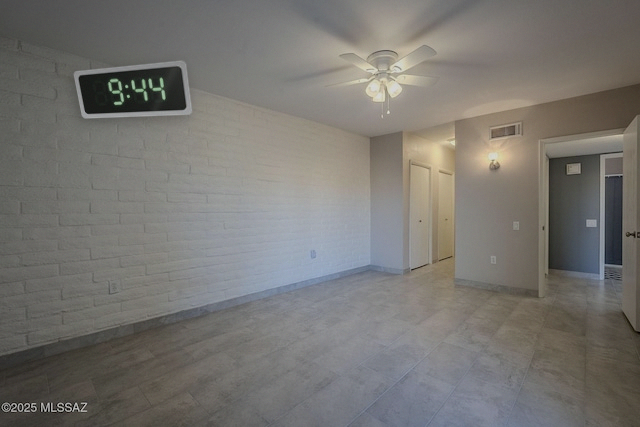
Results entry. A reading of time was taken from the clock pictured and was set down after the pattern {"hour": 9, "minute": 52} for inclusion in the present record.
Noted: {"hour": 9, "minute": 44}
